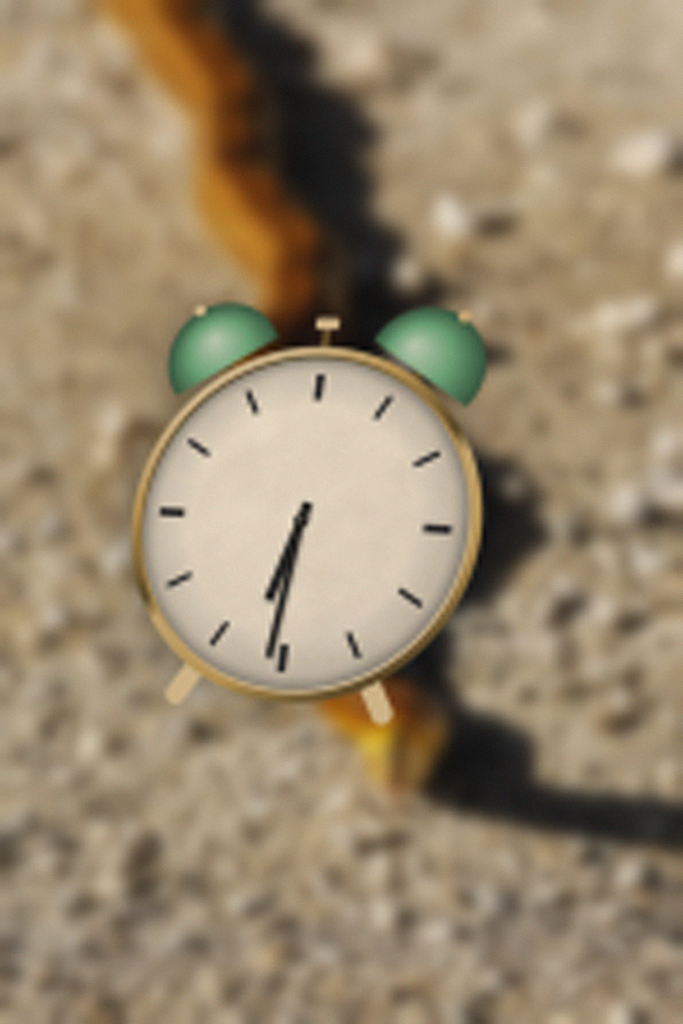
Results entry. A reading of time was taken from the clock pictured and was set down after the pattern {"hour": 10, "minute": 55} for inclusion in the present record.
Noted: {"hour": 6, "minute": 31}
